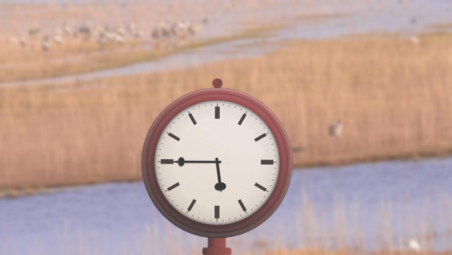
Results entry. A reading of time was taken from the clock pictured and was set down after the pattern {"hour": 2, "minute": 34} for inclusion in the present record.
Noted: {"hour": 5, "minute": 45}
